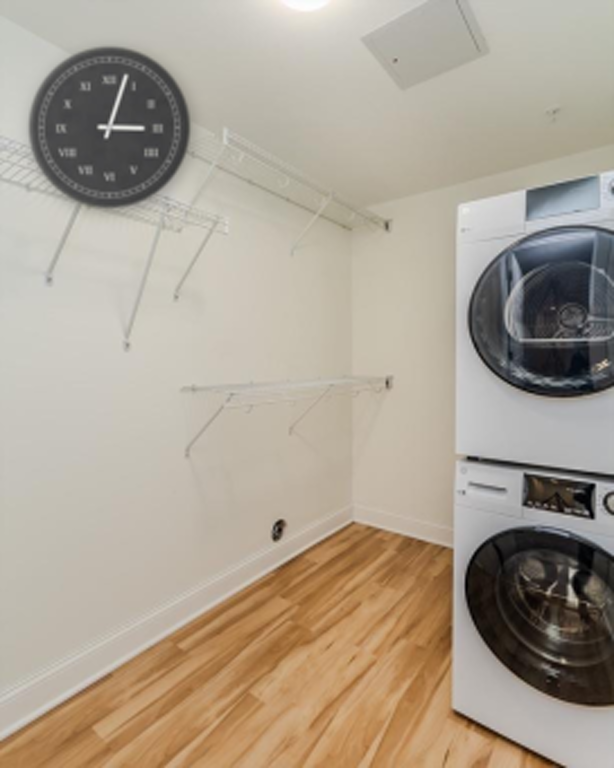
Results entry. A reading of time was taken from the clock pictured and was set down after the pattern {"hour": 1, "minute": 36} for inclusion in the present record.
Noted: {"hour": 3, "minute": 3}
